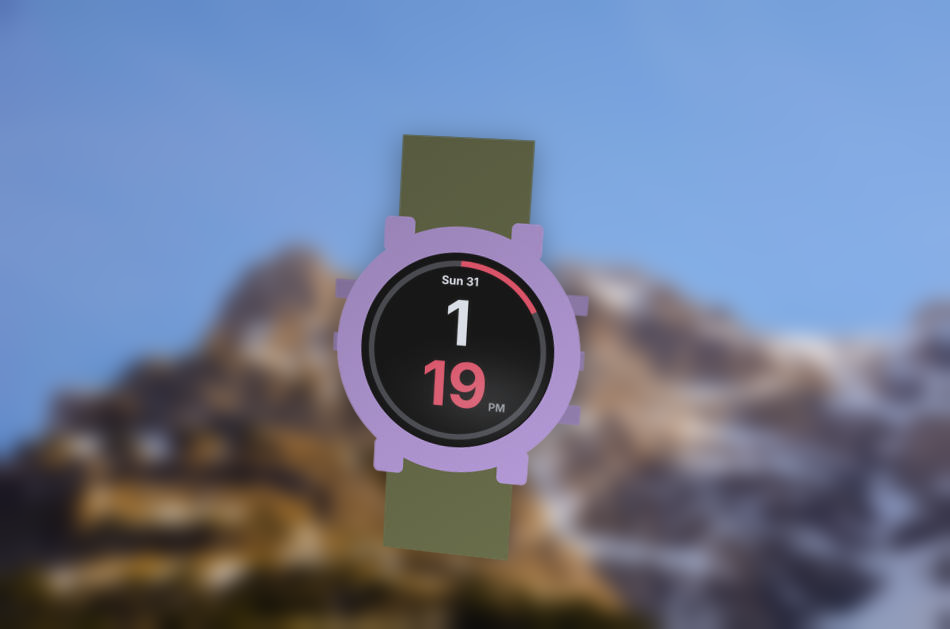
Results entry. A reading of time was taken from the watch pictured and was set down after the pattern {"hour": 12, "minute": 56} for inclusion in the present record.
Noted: {"hour": 1, "minute": 19}
